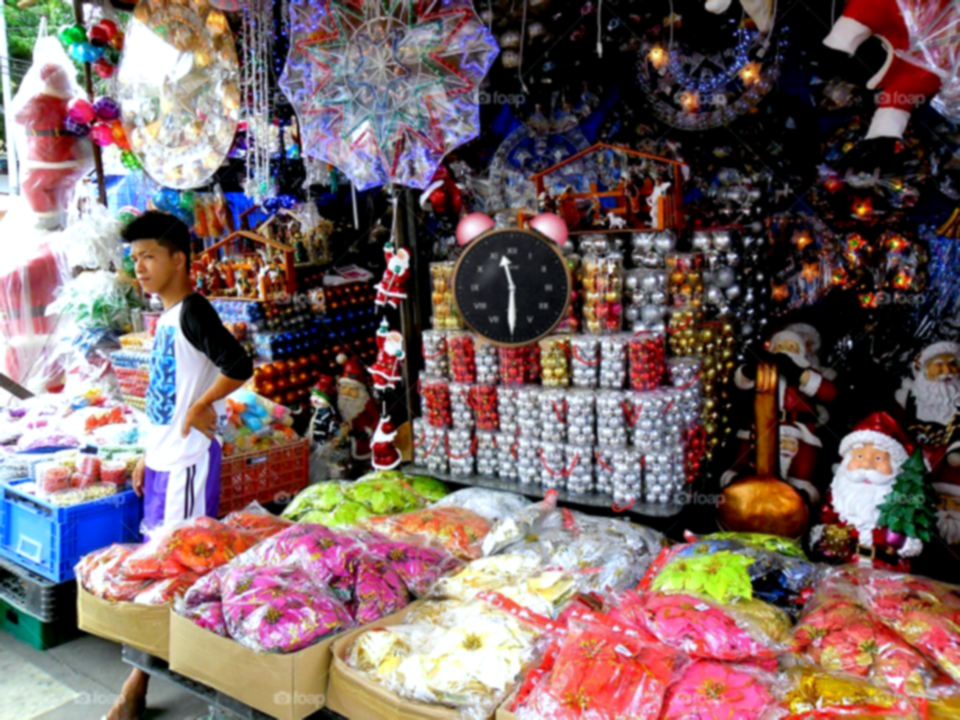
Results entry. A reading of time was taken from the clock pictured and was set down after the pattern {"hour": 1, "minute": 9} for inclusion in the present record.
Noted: {"hour": 11, "minute": 30}
